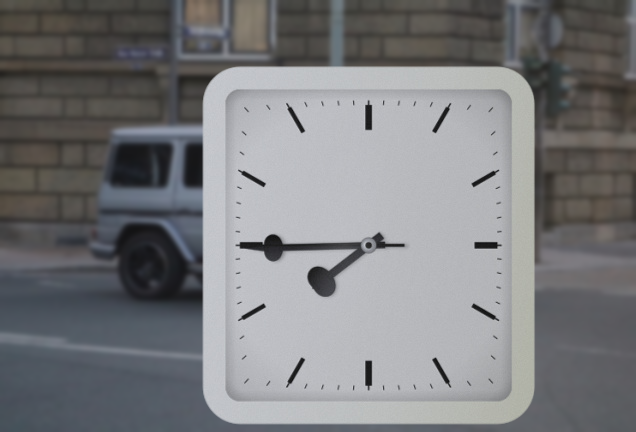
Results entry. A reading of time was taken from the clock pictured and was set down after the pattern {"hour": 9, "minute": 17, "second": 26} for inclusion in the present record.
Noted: {"hour": 7, "minute": 44, "second": 45}
